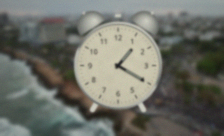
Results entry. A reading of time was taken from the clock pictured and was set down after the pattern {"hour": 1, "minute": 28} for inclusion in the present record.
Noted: {"hour": 1, "minute": 20}
